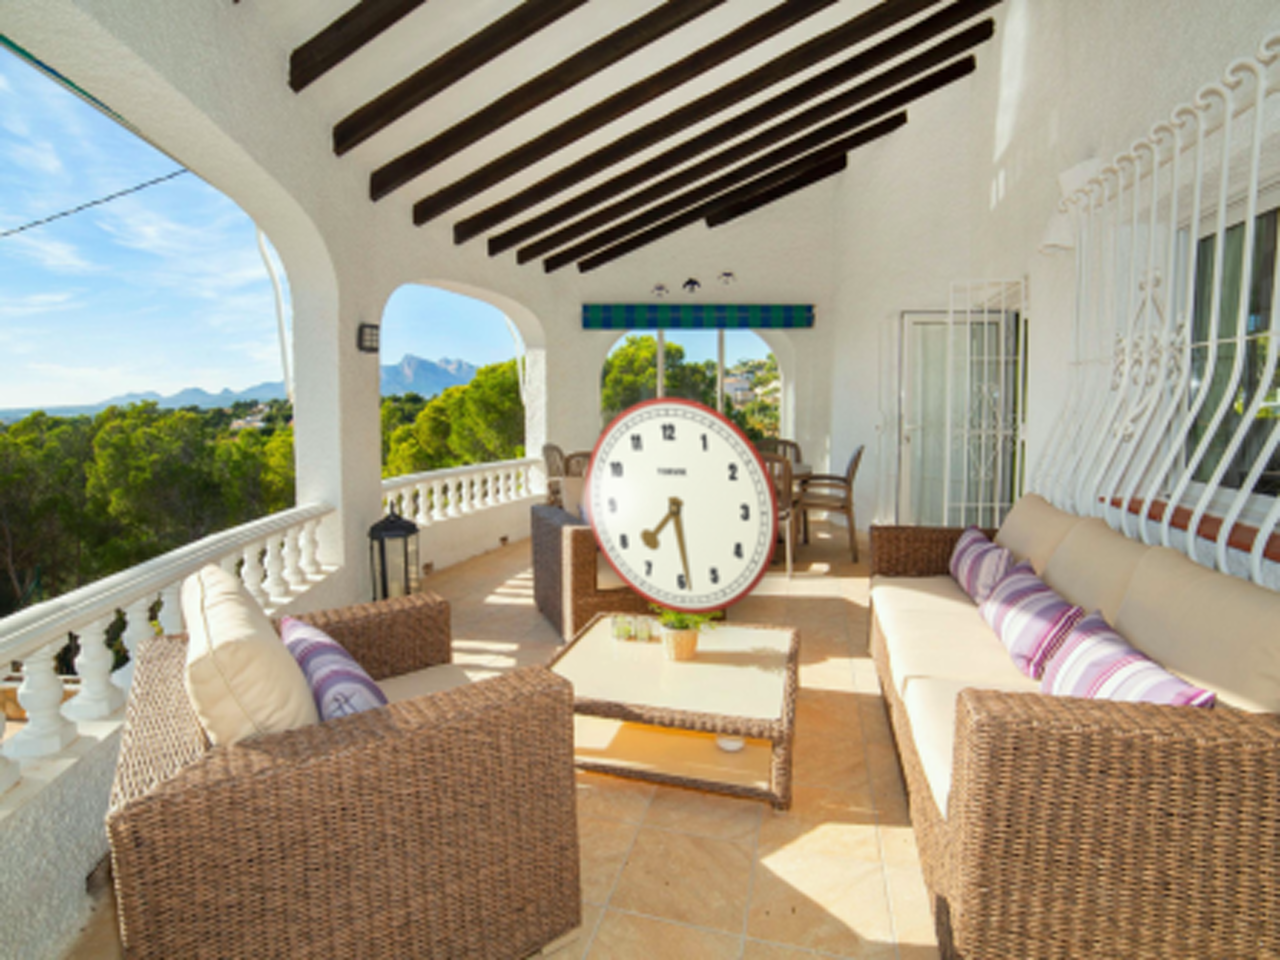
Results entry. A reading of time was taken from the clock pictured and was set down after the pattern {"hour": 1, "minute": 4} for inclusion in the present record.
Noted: {"hour": 7, "minute": 29}
